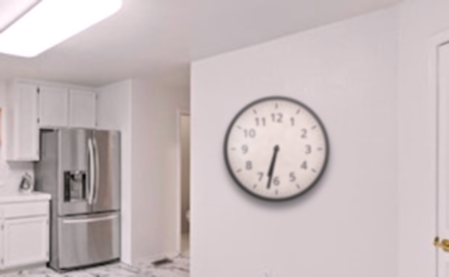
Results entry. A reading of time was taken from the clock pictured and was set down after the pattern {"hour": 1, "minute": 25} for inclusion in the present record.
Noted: {"hour": 6, "minute": 32}
